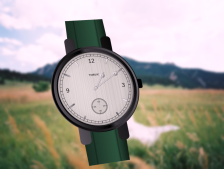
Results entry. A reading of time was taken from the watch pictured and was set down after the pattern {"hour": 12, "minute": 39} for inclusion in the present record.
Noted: {"hour": 1, "minute": 10}
